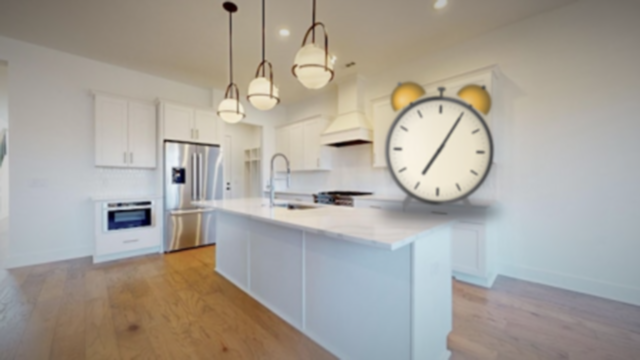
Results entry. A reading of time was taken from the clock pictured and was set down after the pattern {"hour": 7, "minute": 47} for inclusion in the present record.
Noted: {"hour": 7, "minute": 5}
